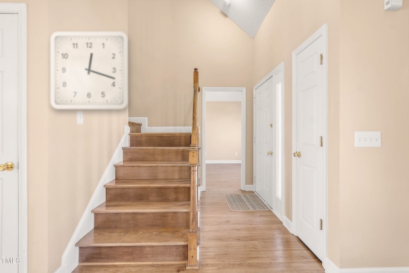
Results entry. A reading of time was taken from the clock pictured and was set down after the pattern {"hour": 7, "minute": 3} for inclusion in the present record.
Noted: {"hour": 12, "minute": 18}
